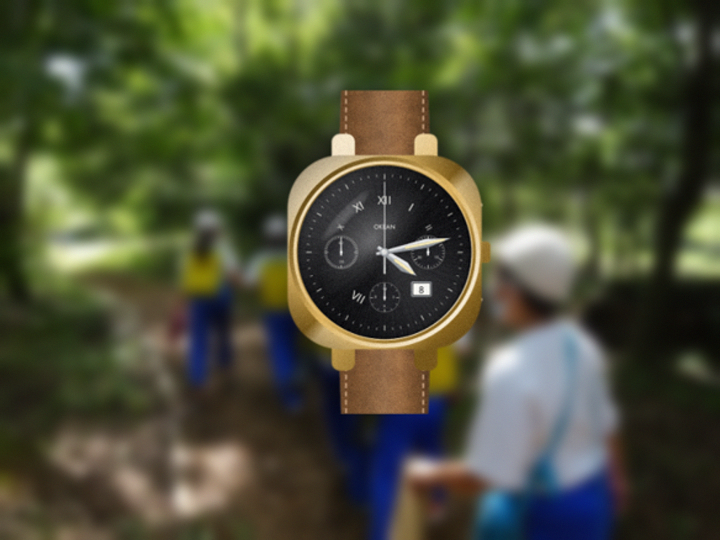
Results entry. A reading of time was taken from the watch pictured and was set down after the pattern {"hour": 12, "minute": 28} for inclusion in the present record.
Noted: {"hour": 4, "minute": 13}
